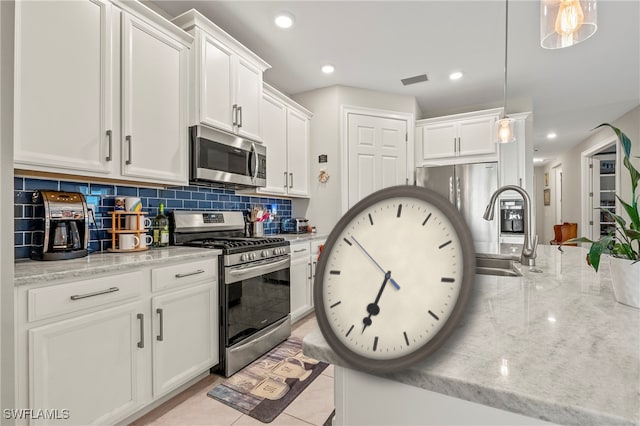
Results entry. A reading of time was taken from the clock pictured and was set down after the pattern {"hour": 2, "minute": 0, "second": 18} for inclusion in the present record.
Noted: {"hour": 6, "minute": 32, "second": 51}
